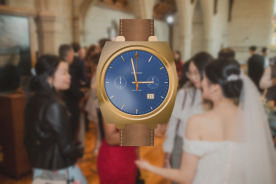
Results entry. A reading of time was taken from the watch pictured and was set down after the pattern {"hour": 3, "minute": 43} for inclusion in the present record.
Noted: {"hour": 2, "minute": 58}
